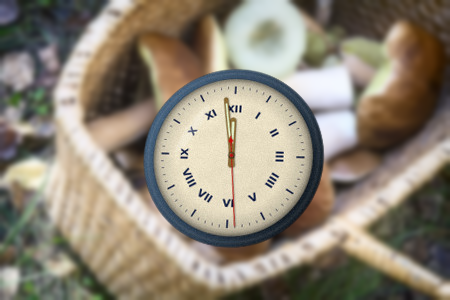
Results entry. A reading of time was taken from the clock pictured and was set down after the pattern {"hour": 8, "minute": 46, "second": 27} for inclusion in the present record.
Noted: {"hour": 11, "minute": 58, "second": 29}
